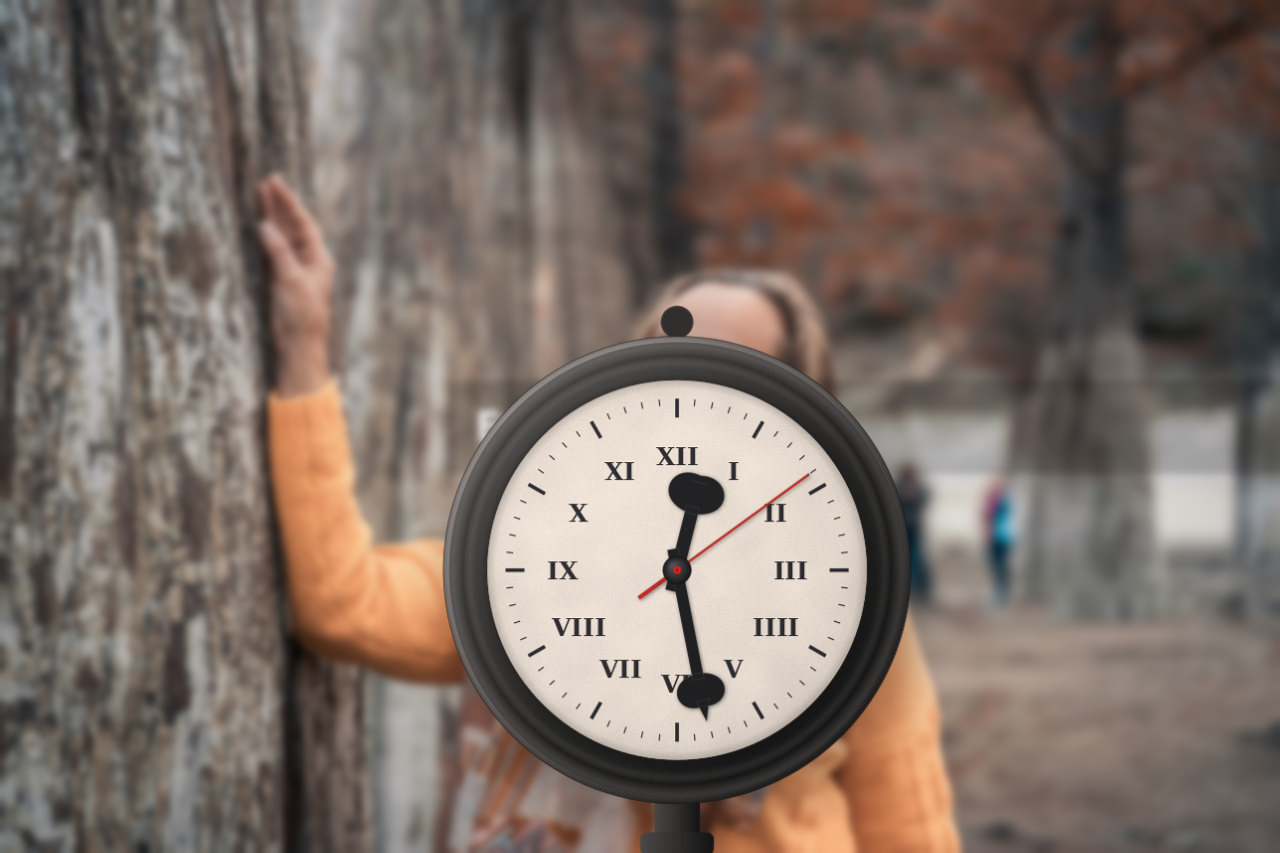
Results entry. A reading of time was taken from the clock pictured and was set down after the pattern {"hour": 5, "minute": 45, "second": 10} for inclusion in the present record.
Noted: {"hour": 12, "minute": 28, "second": 9}
